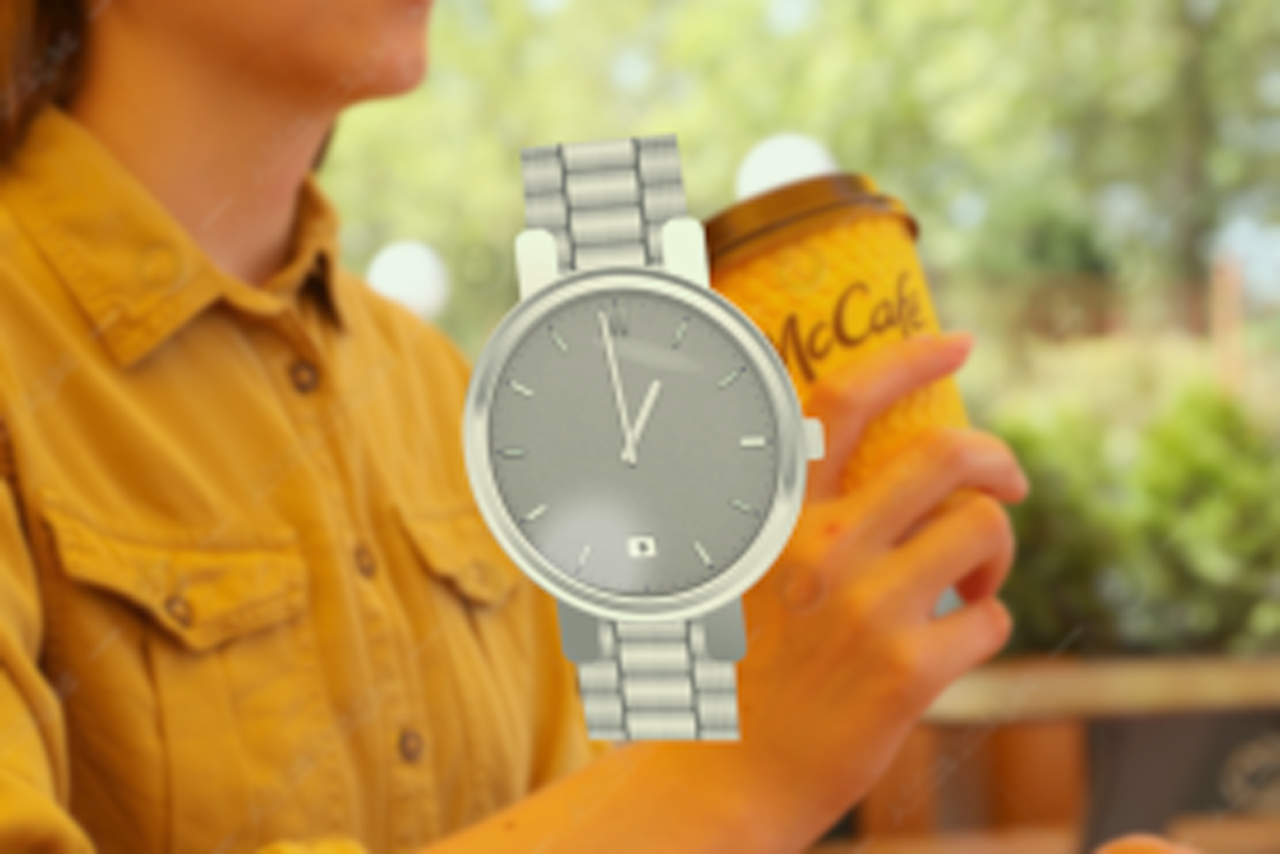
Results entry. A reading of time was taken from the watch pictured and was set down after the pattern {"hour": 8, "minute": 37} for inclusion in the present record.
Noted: {"hour": 12, "minute": 59}
